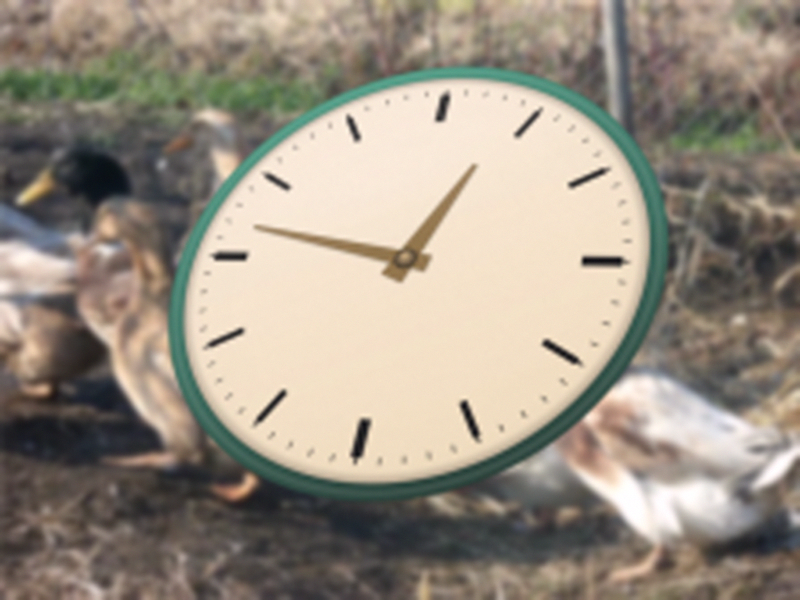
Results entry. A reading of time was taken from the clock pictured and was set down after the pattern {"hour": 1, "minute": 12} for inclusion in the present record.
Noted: {"hour": 12, "minute": 47}
